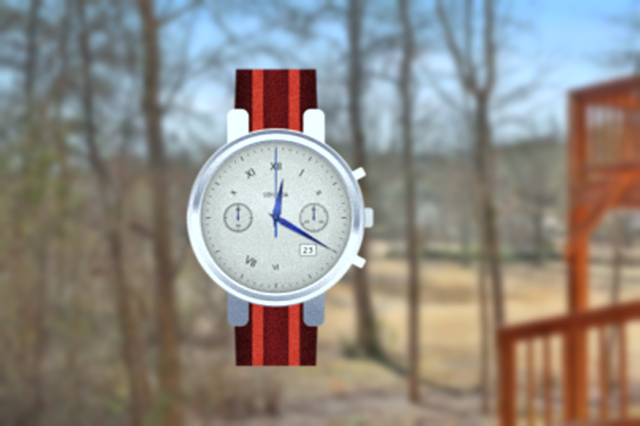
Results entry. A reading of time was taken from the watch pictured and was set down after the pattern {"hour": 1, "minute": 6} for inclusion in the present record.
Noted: {"hour": 12, "minute": 20}
